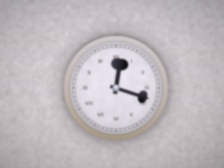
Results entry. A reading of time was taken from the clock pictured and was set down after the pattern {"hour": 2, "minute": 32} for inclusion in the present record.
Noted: {"hour": 12, "minute": 18}
